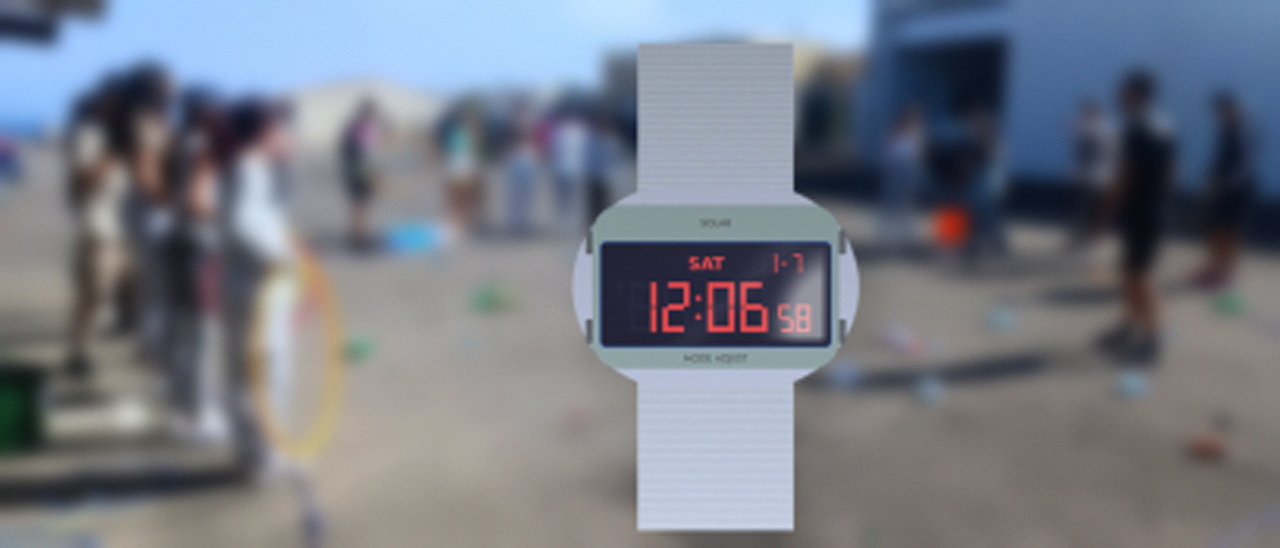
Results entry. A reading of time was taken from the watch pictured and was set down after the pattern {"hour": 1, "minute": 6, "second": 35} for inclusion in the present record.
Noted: {"hour": 12, "minute": 6, "second": 58}
